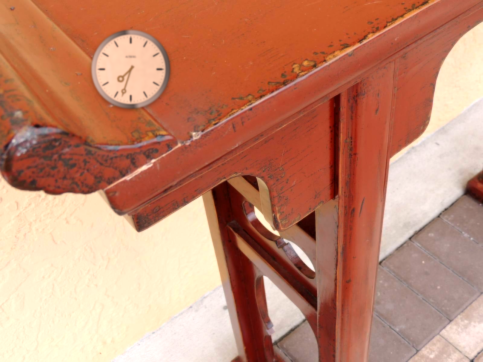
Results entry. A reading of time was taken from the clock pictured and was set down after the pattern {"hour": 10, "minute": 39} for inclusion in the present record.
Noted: {"hour": 7, "minute": 33}
